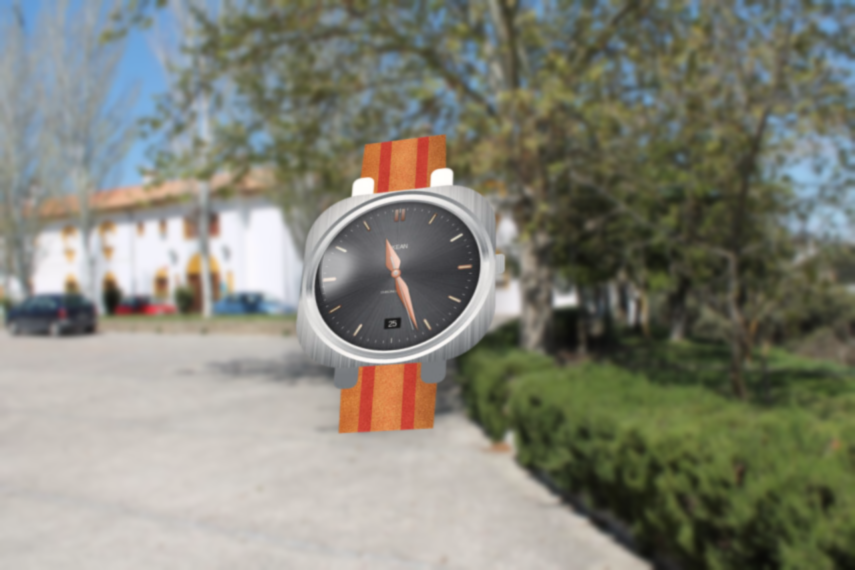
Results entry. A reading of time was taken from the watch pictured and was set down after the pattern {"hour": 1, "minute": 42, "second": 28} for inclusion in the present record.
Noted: {"hour": 11, "minute": 26, "second": 27}
